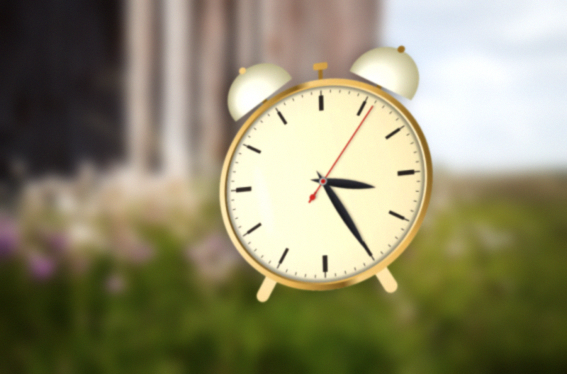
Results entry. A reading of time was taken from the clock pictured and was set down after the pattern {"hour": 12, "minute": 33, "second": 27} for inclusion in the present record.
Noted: {"hour": 3, "minute": 25, "second": 6}
